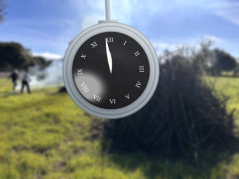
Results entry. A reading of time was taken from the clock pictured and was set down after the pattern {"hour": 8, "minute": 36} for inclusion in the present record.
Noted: {"hour": 11, "minute": 59}
